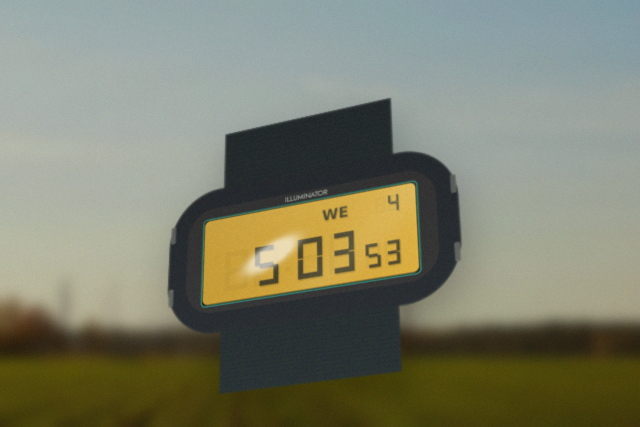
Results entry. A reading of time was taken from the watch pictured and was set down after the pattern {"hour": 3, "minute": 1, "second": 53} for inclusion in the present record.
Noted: {"hour": 5, "minute": 3, "second": 53}
